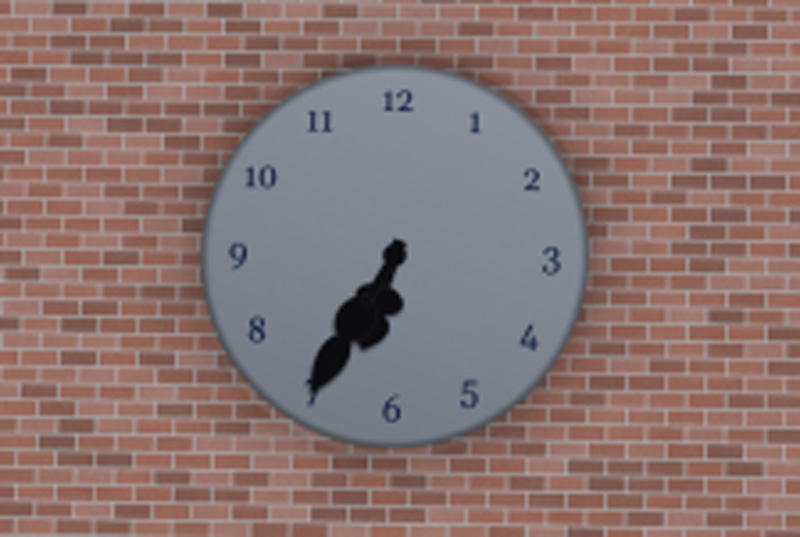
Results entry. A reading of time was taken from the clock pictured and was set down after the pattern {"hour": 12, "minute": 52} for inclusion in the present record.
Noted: {"hour": 6, "minute": 35}
